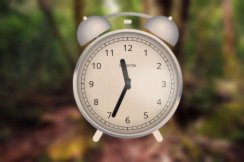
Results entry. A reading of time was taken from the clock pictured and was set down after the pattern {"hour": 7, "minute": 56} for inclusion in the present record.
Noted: {"hour": 11, "minute": 34}
